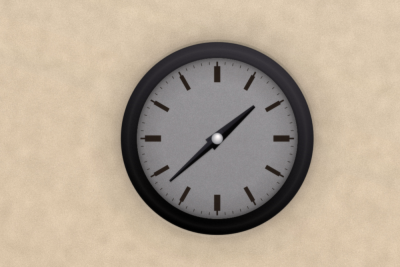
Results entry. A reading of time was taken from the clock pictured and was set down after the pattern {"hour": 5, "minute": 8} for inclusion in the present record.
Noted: {"hour": 1, "minute": 38}
